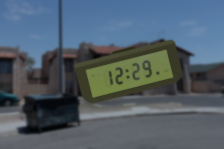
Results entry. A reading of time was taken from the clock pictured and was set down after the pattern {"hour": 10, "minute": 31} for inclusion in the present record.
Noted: {"hour": 12, "minute": 29}
